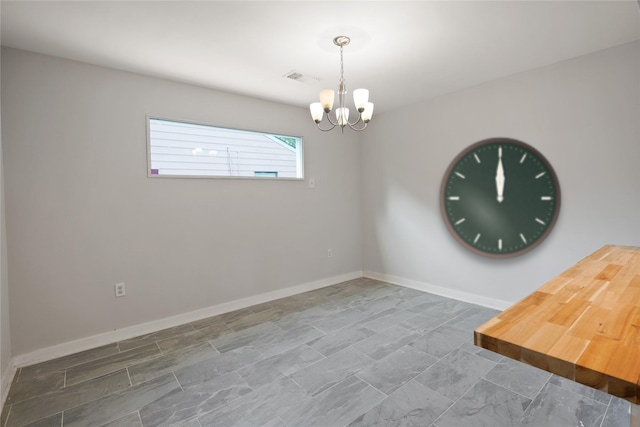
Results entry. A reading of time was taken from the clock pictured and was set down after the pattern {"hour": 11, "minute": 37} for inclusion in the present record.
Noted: {"hour": 12, "minute": 0}
